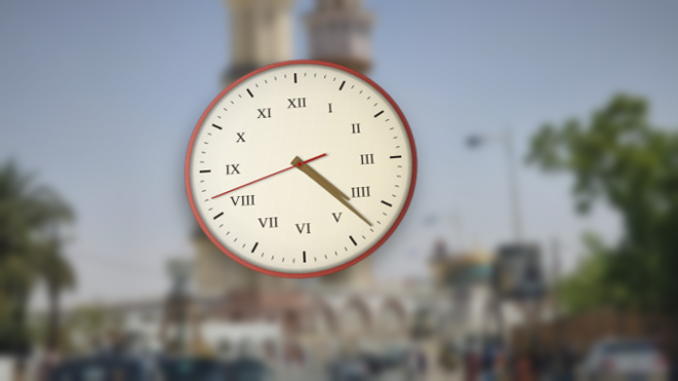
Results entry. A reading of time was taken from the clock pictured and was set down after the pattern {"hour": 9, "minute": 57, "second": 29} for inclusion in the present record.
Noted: {"hour": 4, "minute": 22, "second": 42}
